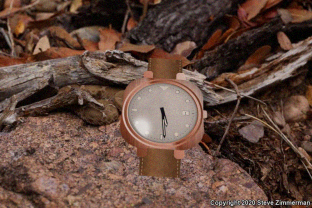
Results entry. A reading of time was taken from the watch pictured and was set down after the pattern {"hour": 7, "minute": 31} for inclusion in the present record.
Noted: {"hour": 5, "minute": 29}
